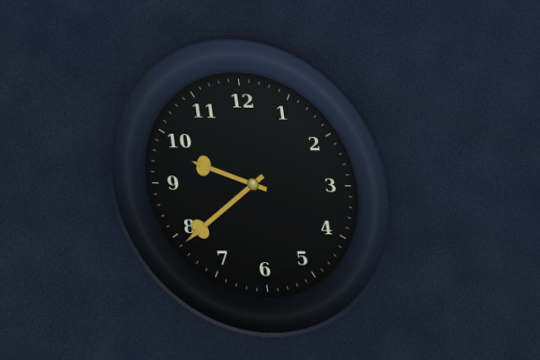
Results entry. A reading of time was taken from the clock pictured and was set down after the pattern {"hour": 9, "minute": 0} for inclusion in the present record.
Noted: {"hour": 9, "minute": 39}
